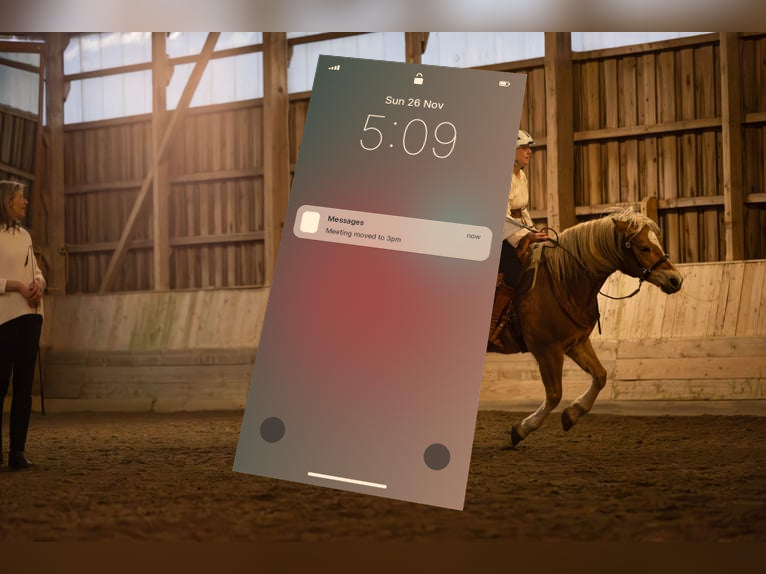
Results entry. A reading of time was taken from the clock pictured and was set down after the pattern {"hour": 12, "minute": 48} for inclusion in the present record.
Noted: {"hour": 5, "minute": 9}
